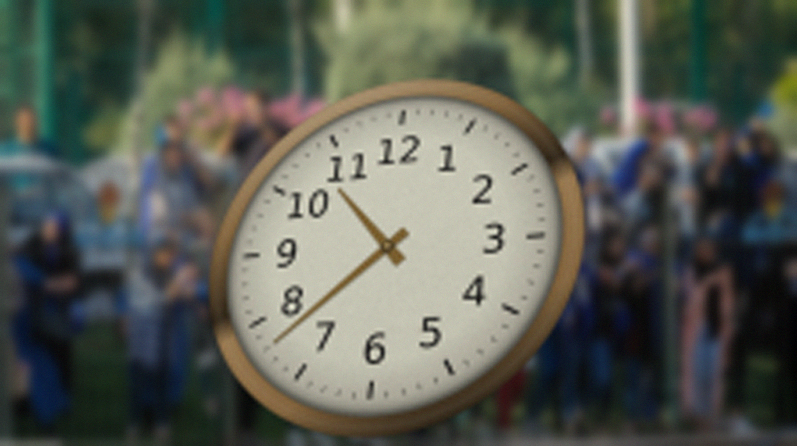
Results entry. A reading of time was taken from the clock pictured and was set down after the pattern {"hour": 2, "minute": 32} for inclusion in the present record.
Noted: {"hour": 10, "minute": 38}
